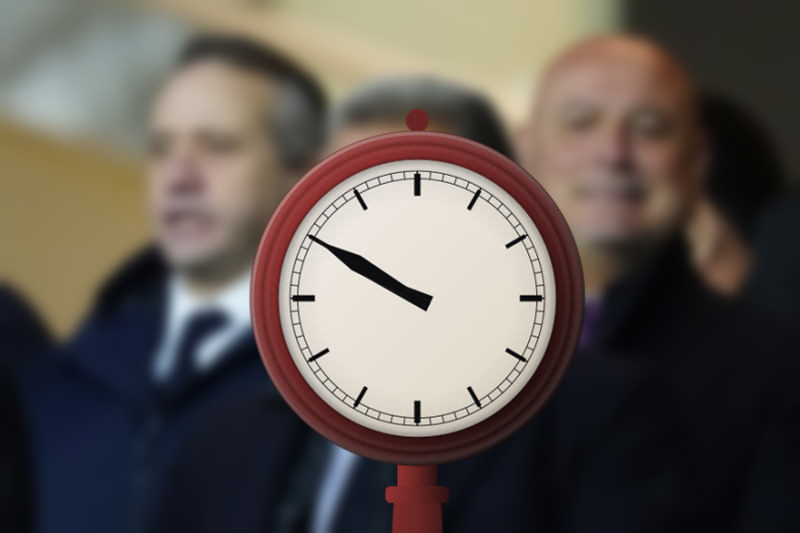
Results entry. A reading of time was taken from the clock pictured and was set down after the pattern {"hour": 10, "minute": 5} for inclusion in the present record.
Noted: {"hour": 9, "minute": 50}
